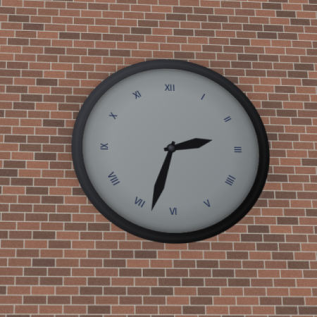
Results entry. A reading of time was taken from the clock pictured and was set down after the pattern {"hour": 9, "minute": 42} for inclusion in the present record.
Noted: {"hour": 2, "minute": 33}
